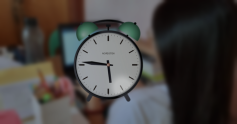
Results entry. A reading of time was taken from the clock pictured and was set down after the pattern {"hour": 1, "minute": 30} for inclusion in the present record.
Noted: {"hour": 5, "minute": 46}
